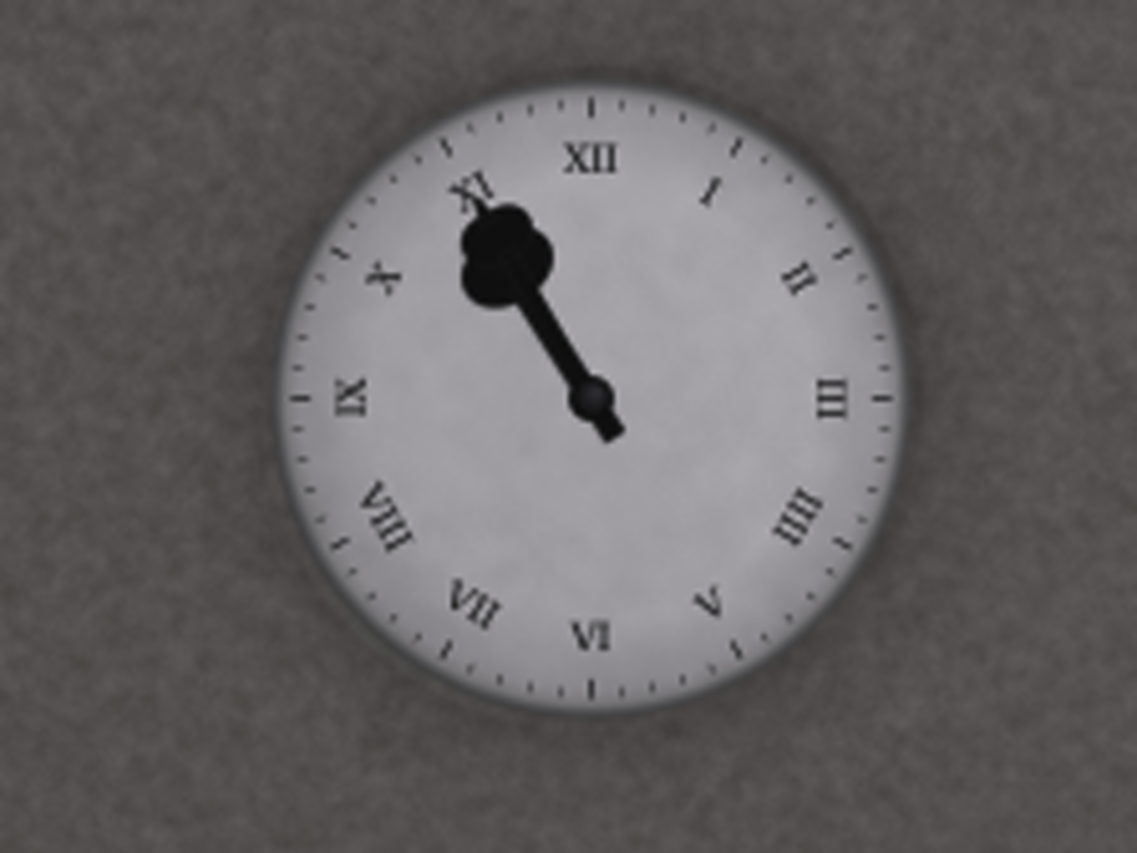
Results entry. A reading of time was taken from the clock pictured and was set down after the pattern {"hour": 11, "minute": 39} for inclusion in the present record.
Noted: {"hour": 10, "minute": 55}
